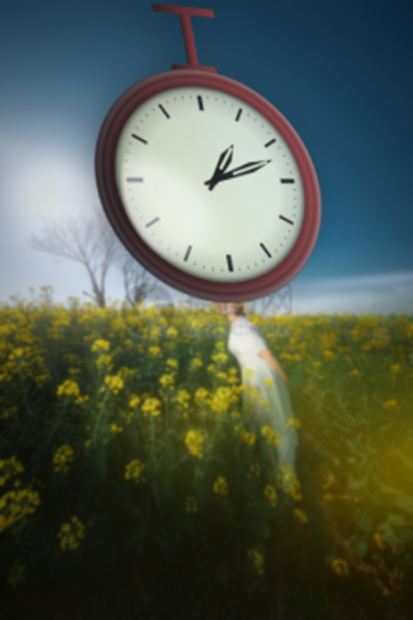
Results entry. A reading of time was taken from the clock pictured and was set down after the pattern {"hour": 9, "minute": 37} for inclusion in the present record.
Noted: {"hour": 1, "minute": 12}
